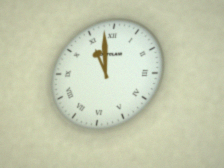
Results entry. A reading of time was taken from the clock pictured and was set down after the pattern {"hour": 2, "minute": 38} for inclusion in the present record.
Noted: {"hour": 10, "minute": 58}
